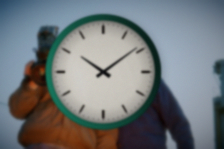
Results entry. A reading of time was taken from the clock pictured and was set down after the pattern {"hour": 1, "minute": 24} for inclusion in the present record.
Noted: {"hour": 10, "minute": 9}
